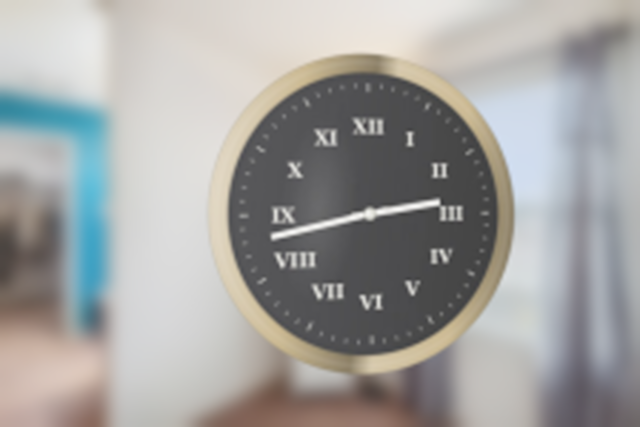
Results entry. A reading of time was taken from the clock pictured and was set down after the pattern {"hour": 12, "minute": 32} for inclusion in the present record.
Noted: {"hour": 2, "minute": 43}
